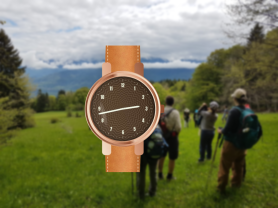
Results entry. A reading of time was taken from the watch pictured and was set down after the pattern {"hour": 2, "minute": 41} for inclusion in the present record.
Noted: {"hour": 2, "minute": 43}
